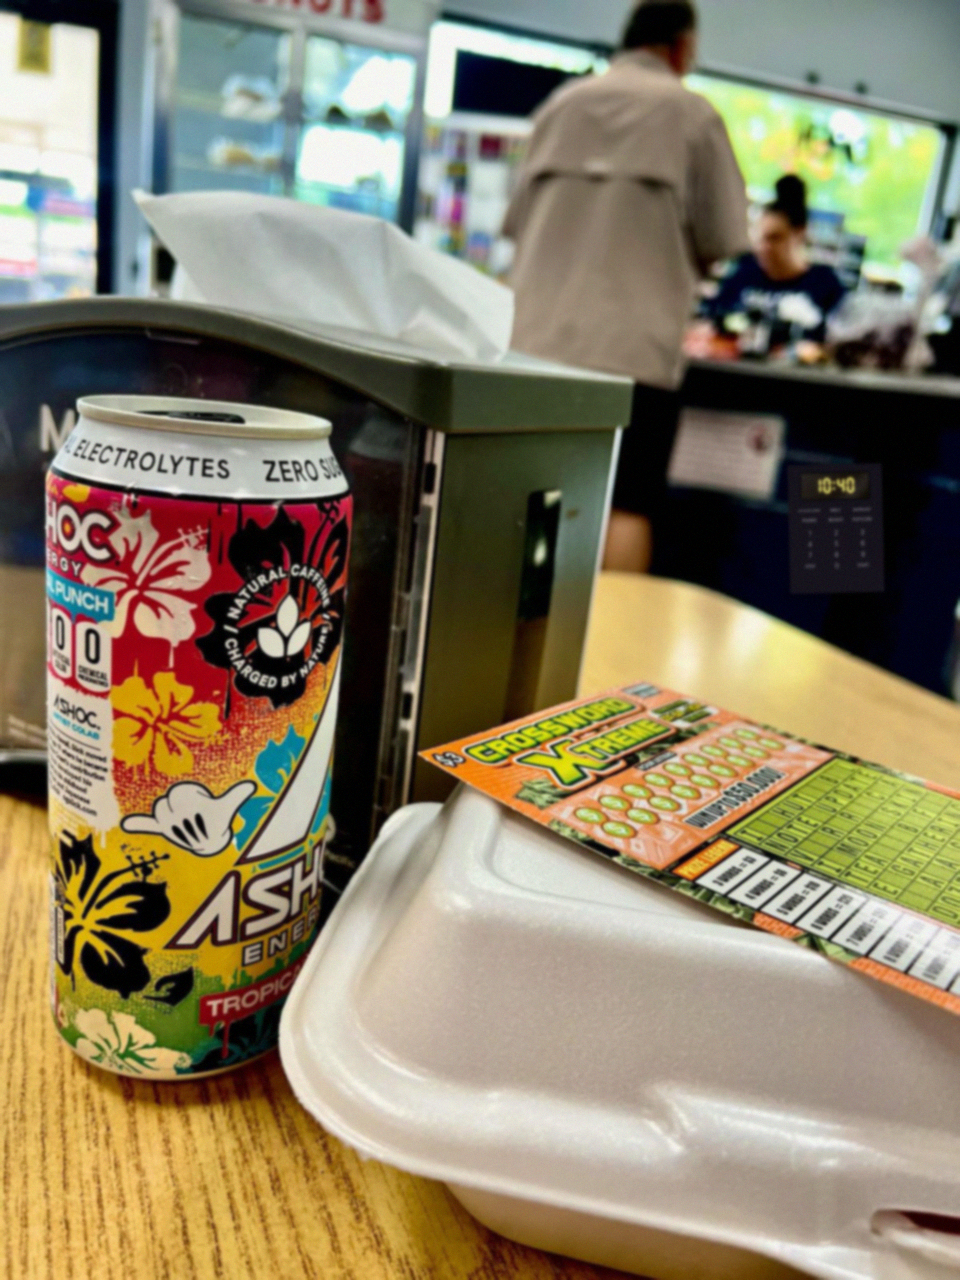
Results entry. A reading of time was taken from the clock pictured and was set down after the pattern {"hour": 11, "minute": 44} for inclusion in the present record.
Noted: {"hour": 10, "minute": 40}
